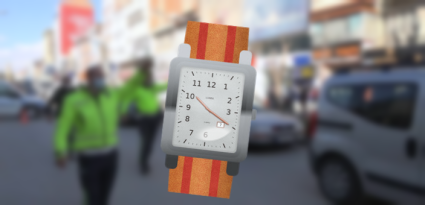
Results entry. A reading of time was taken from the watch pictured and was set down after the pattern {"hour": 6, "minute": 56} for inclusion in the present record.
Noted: {"hour": 10, "minute": 20}
